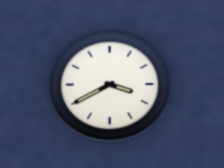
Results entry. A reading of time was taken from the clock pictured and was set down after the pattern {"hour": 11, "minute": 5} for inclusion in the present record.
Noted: {"hour": 3, "minute": 40}
